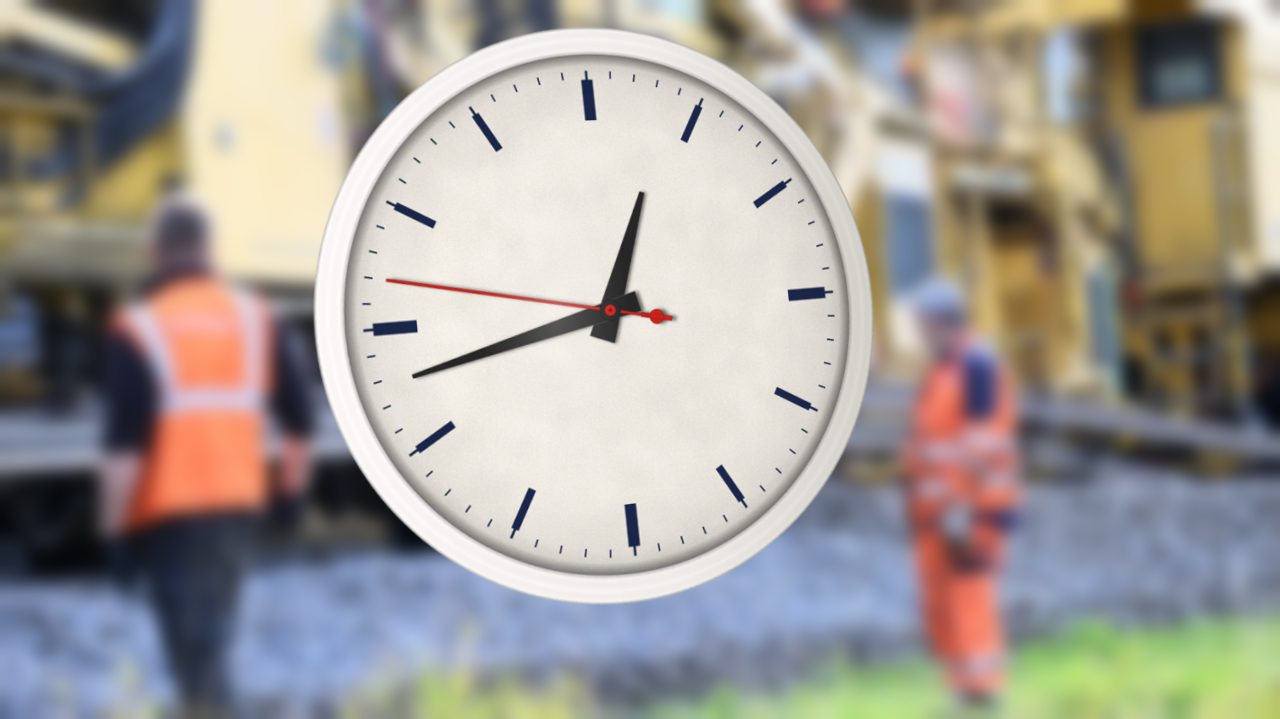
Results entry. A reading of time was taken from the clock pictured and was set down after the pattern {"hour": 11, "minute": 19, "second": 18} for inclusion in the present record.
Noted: {"hour": 12, "minute": 42, "second": 47}
